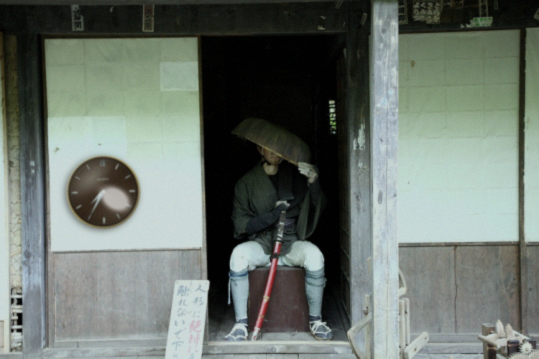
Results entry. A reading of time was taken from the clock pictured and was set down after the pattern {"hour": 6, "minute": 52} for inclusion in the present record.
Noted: {"hour": 7, "minute": 35}
